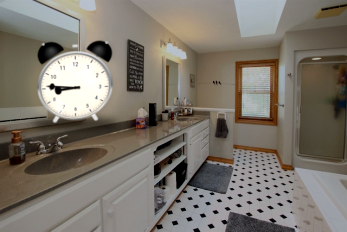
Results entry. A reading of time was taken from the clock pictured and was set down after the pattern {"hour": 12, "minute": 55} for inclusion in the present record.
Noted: {"hour": 8, "minute": 46}
